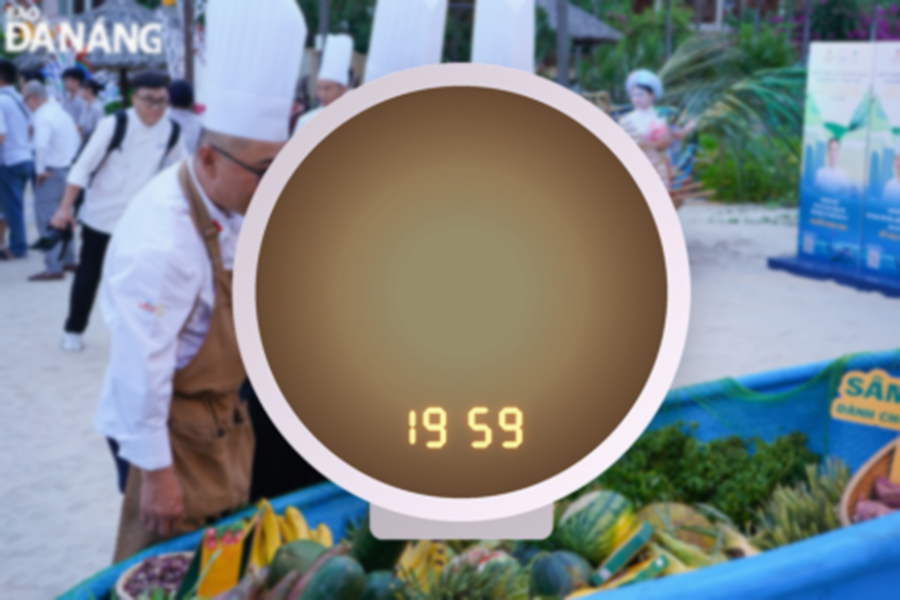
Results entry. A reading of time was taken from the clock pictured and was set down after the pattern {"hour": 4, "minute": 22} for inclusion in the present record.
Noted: {"hour": 19, "minute": 59}
